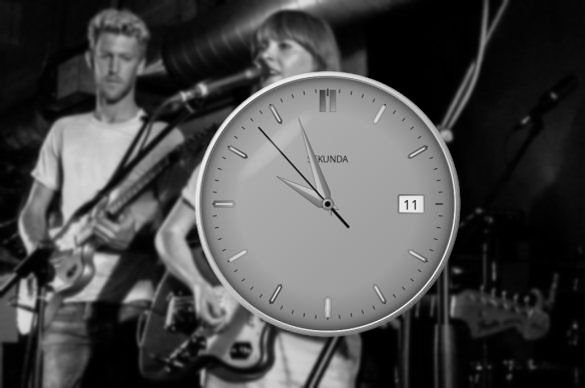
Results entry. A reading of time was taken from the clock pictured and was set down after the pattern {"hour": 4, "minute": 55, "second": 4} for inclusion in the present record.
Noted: {"hour": 9, "minute": 56, "second": 53}
